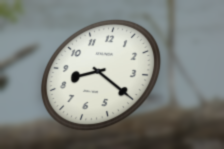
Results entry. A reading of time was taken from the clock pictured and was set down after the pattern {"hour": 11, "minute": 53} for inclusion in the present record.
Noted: {"hour": 8, "minute": 20}
